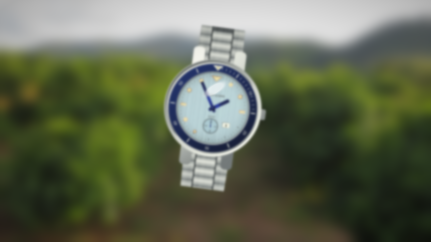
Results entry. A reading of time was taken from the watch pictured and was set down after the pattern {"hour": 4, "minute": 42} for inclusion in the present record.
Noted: {"hour": 1, "minute": 55}
